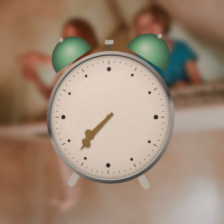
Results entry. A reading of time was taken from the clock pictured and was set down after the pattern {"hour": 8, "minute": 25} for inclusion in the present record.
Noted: {"hour": 7, "minute": 37}
